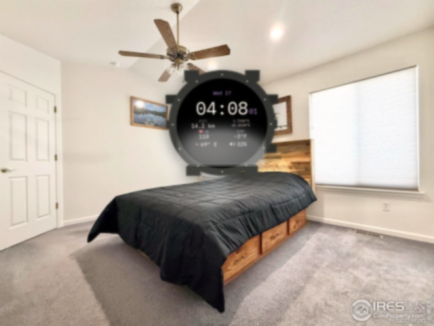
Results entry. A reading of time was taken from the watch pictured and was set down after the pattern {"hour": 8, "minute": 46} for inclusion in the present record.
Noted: {"hour": 4, "minute": 8}
